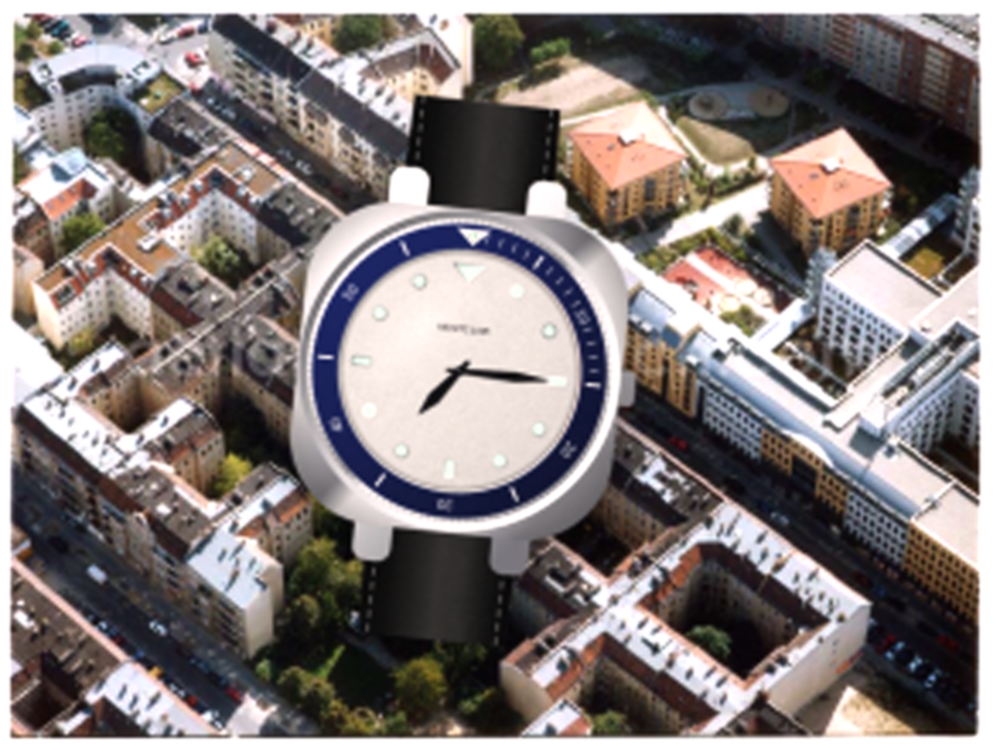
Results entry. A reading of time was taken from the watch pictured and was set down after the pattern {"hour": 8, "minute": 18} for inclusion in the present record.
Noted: {"hour": 7, "minute": 15}
